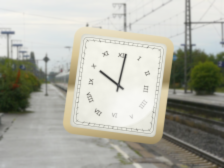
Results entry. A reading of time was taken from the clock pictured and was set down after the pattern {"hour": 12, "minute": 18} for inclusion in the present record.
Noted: {"hour": 10, "minute": 1}
